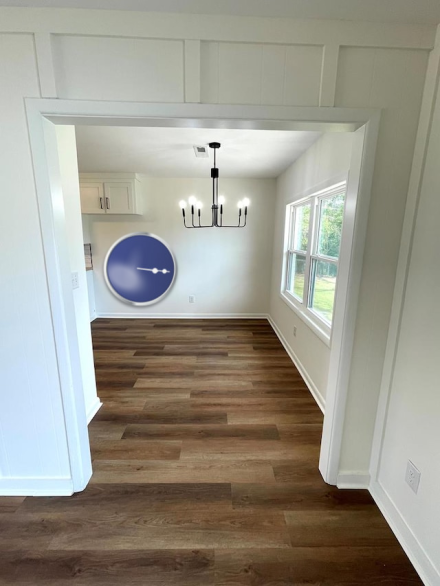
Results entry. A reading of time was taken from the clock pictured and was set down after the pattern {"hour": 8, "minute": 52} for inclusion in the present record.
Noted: {"hour": 3, "minute": 16}
